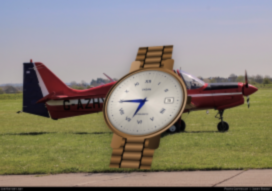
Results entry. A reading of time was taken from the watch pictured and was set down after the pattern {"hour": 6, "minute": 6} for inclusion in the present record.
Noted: {"hour": 6, "minute": 45}
